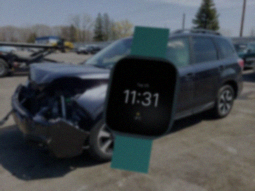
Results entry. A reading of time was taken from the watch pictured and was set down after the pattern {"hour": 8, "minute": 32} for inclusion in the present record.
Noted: {"hour": 11, "minute": 31}
